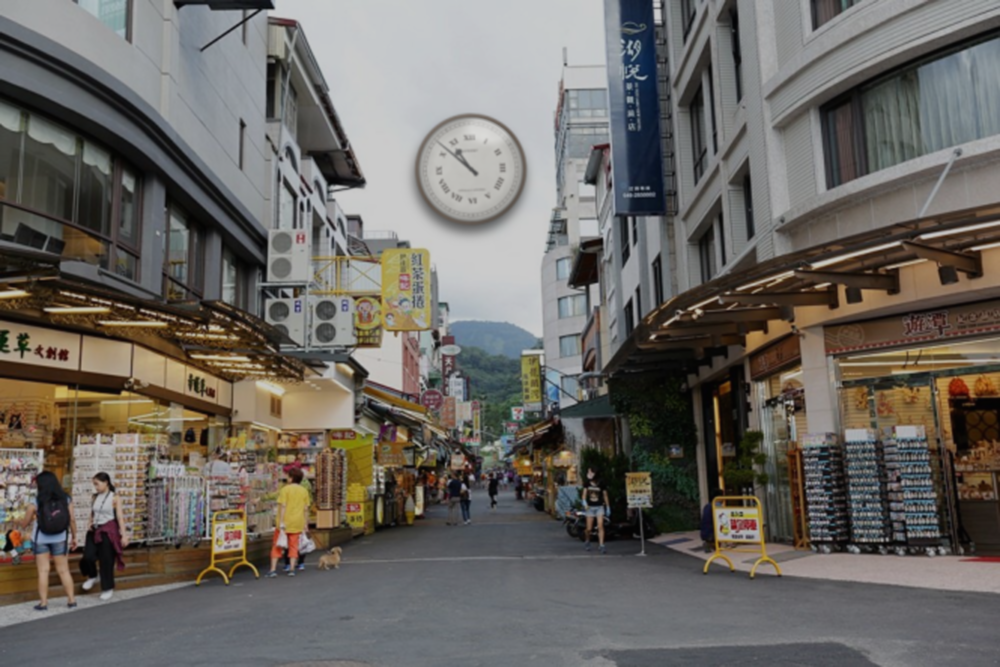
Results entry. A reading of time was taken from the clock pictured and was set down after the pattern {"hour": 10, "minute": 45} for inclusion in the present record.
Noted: {"hour": 10, "minute": 52}
